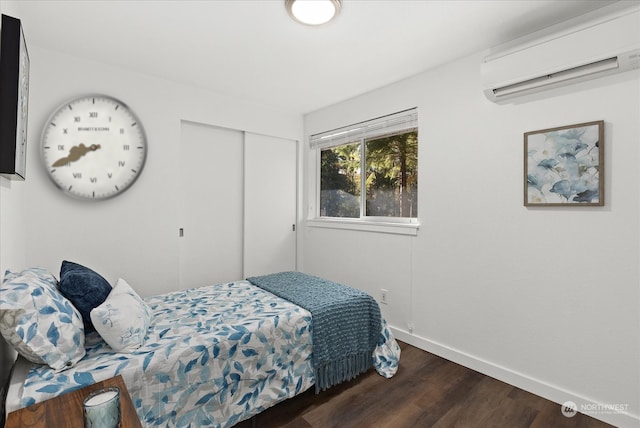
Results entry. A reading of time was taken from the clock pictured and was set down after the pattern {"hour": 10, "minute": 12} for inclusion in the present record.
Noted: {"hour": 8, "minute": 41}
